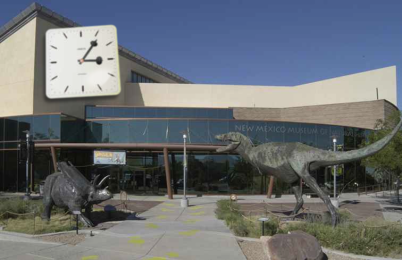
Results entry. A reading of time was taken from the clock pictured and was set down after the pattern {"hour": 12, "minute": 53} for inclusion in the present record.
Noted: {"hour": 3, "minute": 6}
